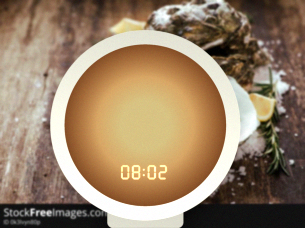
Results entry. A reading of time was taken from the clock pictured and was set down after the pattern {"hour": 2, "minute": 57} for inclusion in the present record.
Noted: {"hour": 8, "minute": 2}
